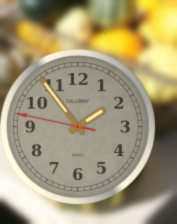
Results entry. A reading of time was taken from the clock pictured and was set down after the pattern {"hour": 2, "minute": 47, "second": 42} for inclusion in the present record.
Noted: {"hour": 1, "minute": 53, "second": 47}
